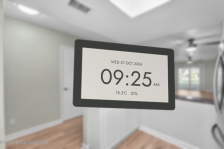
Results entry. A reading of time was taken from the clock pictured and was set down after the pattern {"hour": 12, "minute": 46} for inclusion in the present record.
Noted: {"hour": 9, "minute": 25}
